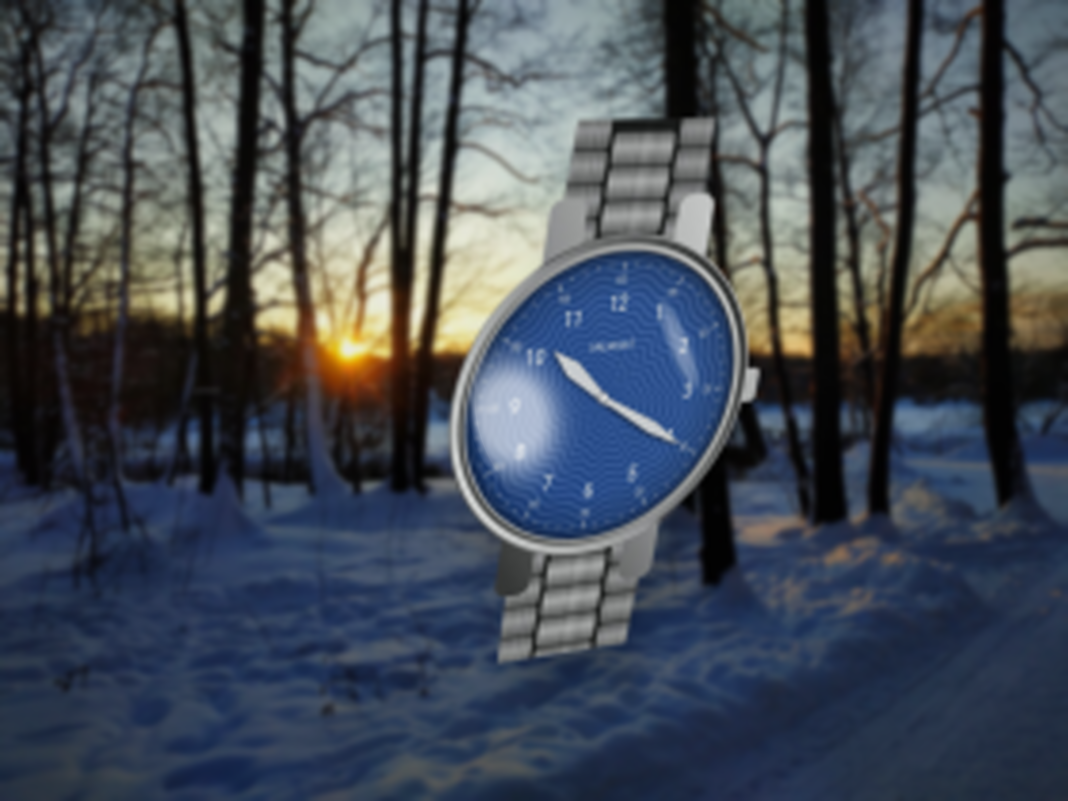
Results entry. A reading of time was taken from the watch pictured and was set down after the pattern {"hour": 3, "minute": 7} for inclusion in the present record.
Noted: {"hour": 10, "minute": 20}
